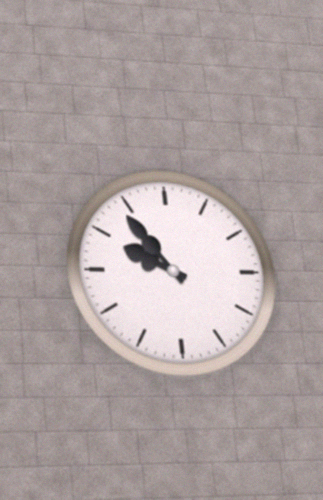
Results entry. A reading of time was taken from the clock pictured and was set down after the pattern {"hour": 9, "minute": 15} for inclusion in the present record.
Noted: {"hour": 9, "minute": 54}
